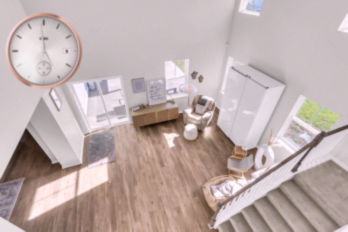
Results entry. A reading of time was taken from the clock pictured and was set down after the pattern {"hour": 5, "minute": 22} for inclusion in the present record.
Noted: {"hour": 4, "minute": 59}
